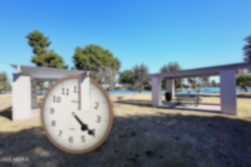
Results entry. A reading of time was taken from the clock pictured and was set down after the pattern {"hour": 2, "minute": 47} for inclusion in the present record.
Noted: {"hour": 4, "minute": 21}
